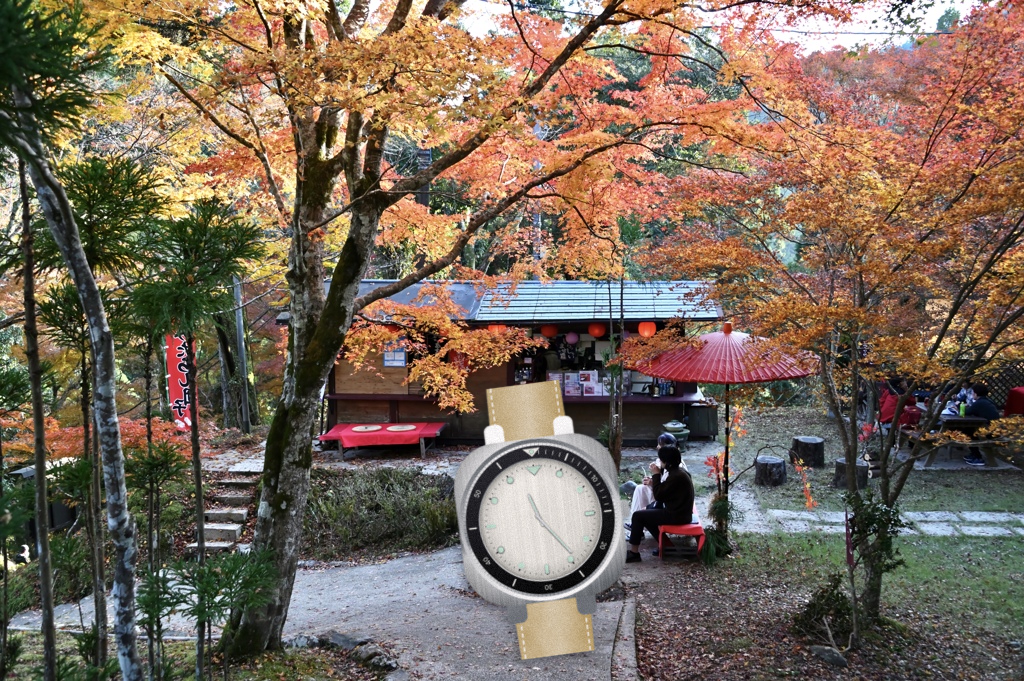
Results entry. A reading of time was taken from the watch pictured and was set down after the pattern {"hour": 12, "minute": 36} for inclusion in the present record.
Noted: {"hour": 11, "minute": 24}
